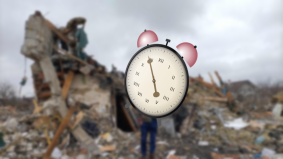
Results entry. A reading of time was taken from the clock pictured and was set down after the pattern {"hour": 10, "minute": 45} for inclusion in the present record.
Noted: {"hour": 4, "minute": 54}
